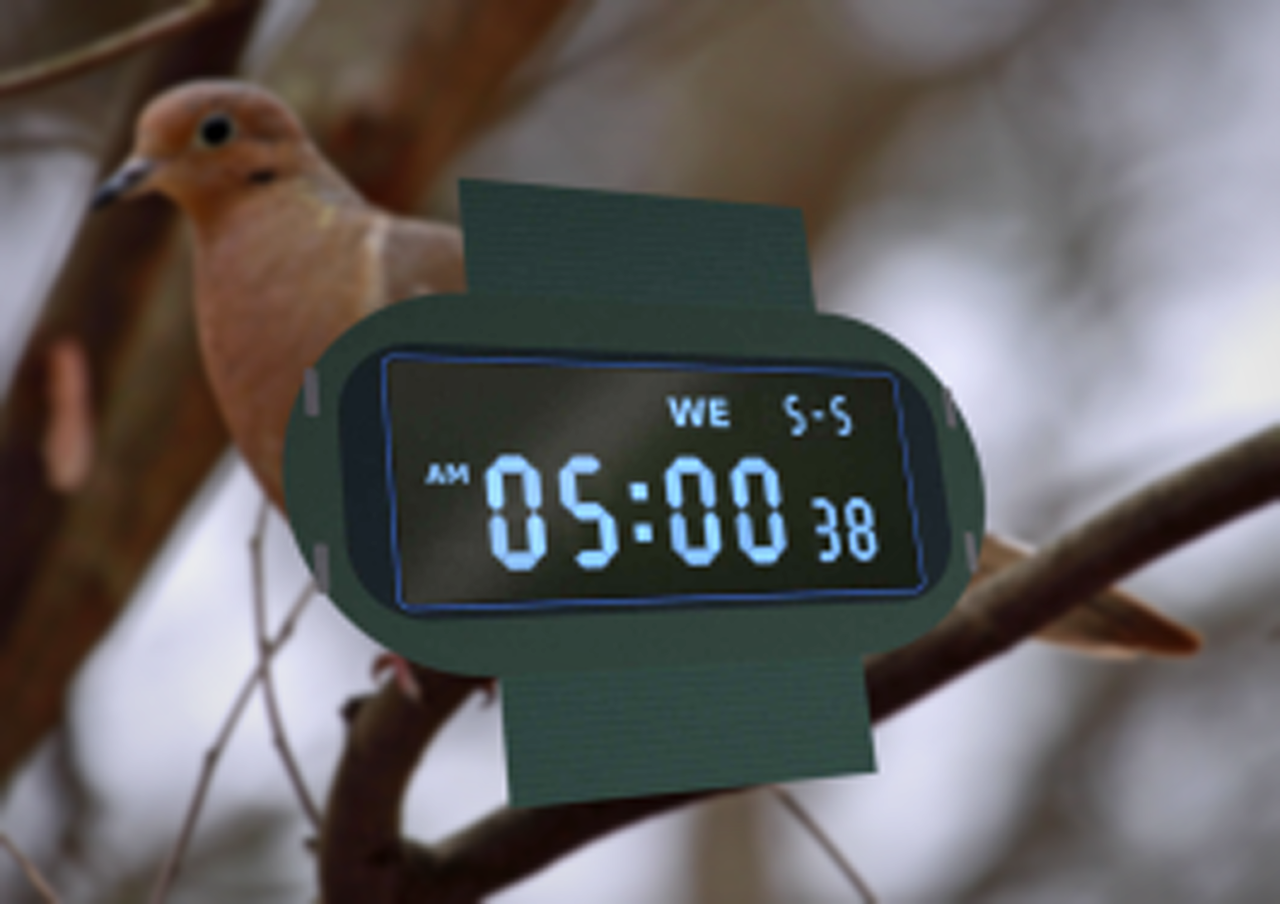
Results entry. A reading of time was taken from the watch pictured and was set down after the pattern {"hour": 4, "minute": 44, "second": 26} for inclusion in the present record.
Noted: {"hour": 5, "minute": 0, "second": 38}
